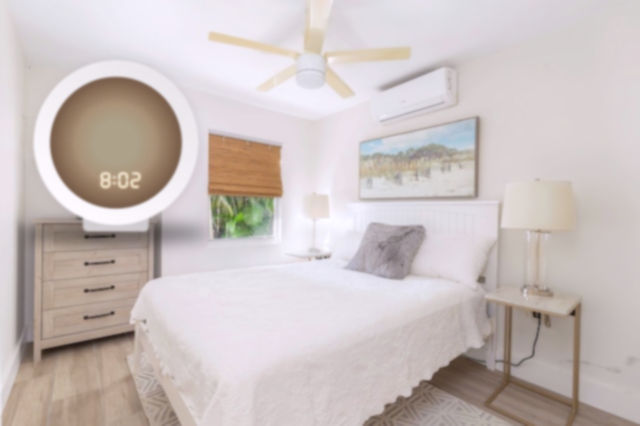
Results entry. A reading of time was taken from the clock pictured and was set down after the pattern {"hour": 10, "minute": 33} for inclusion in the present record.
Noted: {"hour": 8, "minute": 2}
